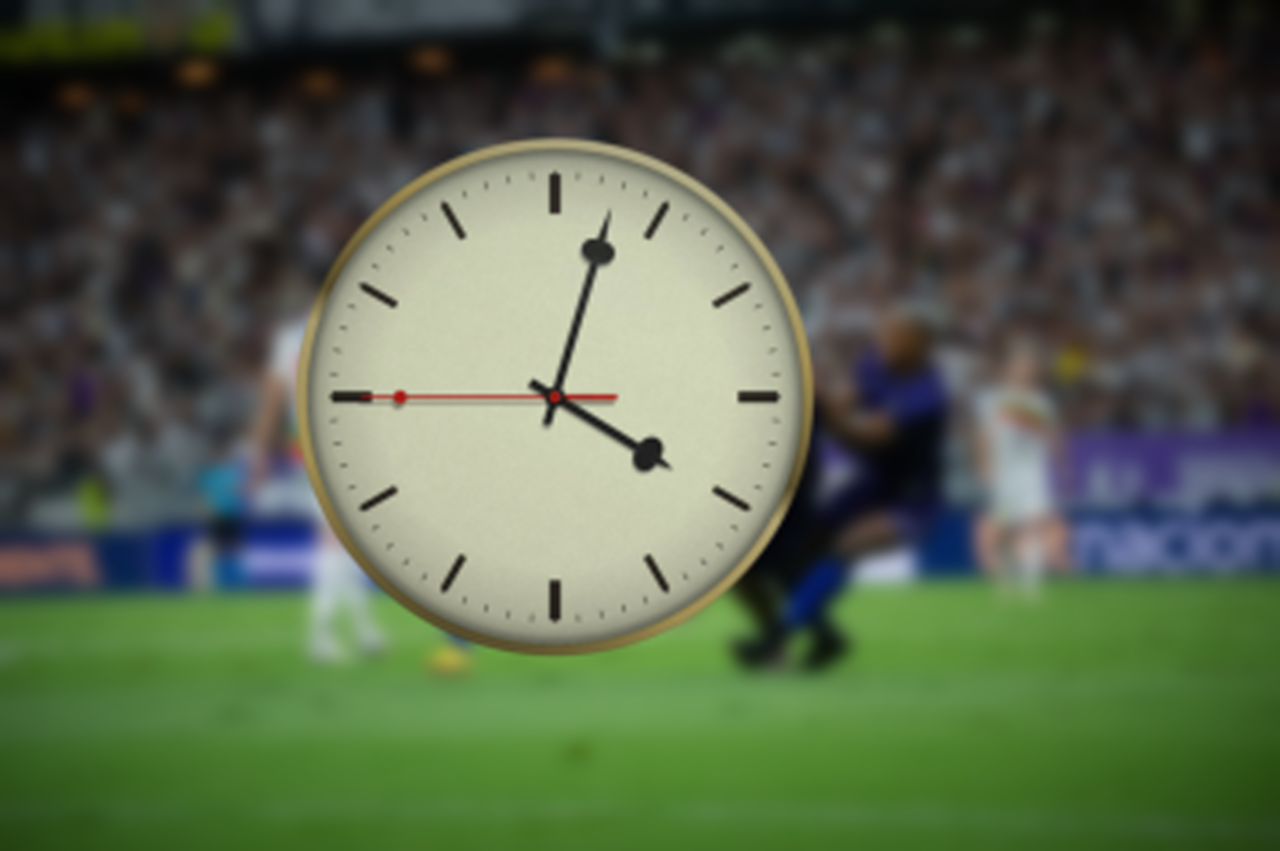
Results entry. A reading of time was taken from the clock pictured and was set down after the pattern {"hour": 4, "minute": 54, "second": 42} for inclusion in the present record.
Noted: {"hour": 4, "minute": 2, "second": 45}
